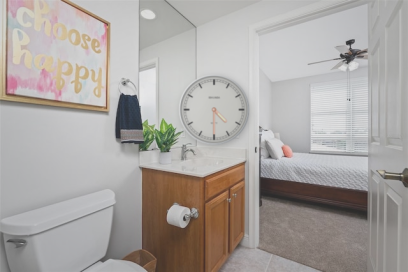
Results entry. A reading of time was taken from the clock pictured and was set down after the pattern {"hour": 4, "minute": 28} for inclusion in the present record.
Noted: {"hour": 4, "minute": 30}
